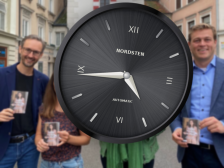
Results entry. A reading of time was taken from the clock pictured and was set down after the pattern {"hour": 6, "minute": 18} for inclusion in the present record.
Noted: {"hour": 4, "minute": 44}
